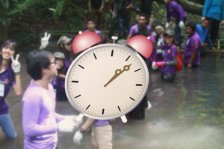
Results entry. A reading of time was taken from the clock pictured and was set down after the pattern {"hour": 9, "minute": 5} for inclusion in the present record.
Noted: {"hour": 1, "minute": 7}
